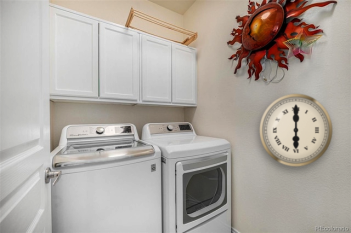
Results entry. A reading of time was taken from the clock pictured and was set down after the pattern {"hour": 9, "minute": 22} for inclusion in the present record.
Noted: {"hour": 6, "minute": 0}
